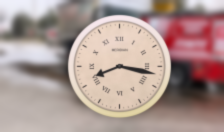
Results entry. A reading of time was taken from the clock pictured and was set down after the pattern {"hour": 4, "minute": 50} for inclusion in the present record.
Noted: {"hour": 8, "minute": 17}
